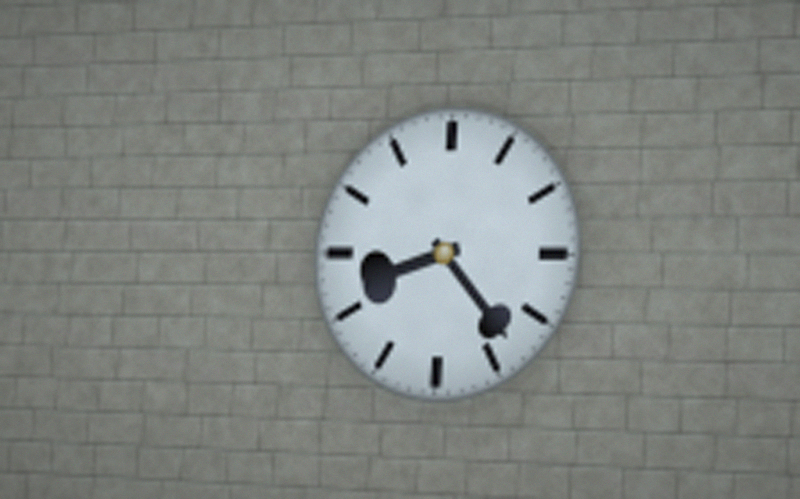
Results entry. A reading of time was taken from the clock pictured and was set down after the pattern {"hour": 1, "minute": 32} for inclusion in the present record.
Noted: {"hour": 8, "minute": 23}
